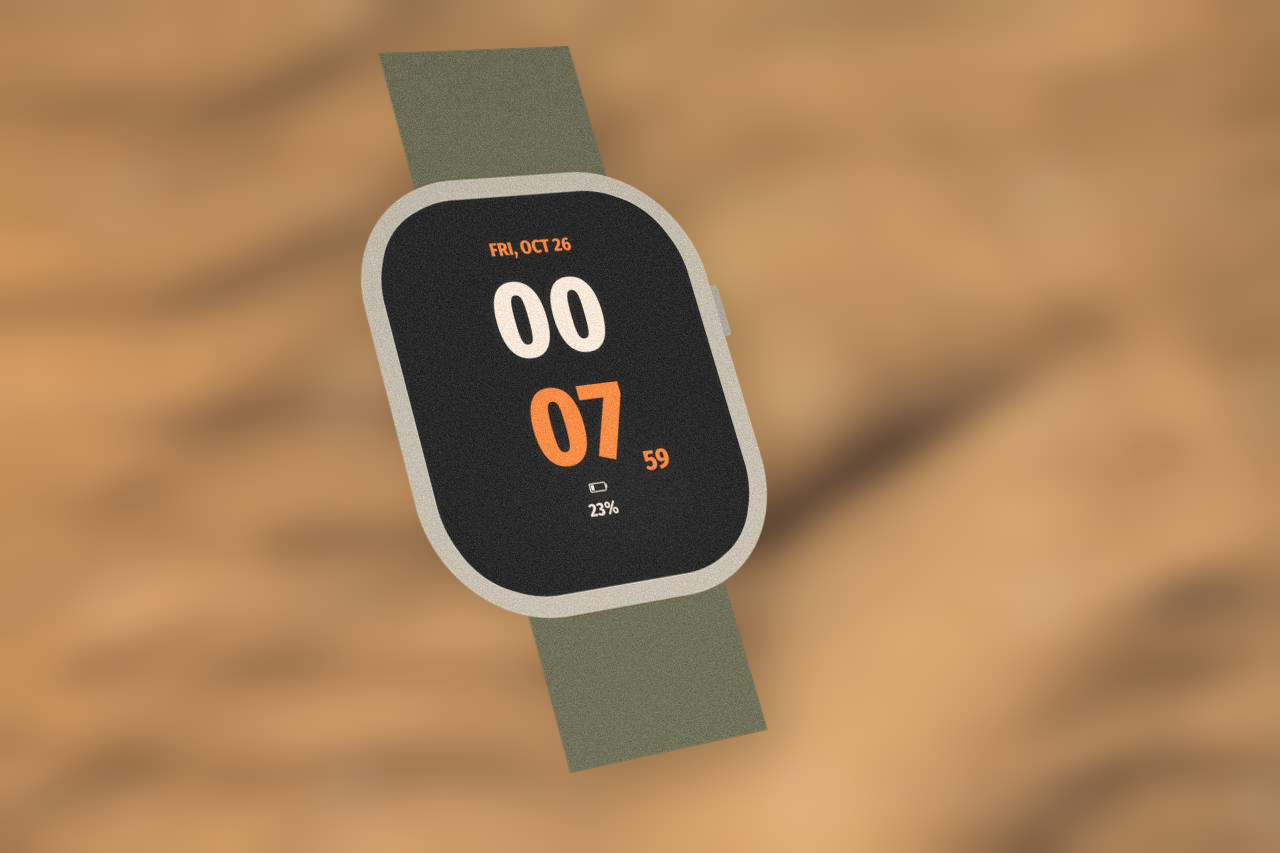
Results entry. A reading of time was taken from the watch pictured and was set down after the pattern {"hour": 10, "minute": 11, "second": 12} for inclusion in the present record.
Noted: {"hour": 0, "minute": 7, "second": 59}
